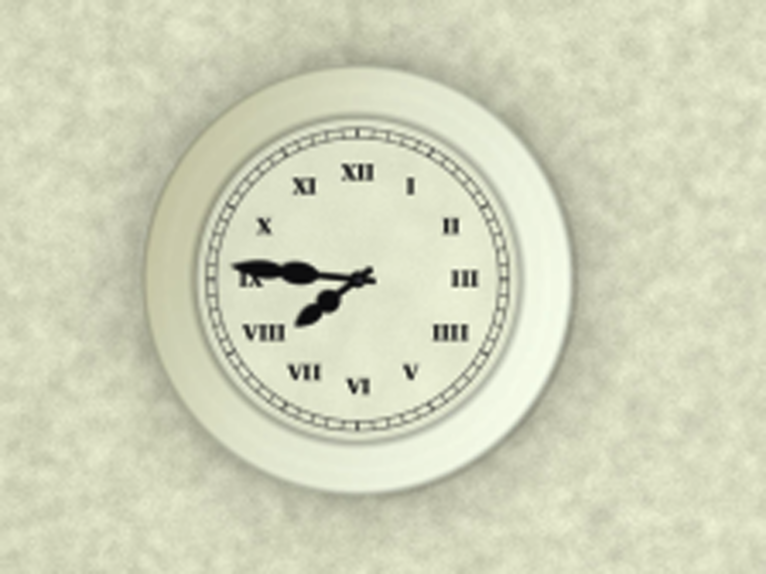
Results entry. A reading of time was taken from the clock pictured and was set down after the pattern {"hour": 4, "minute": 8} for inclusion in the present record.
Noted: {"hour": 7, "minute": 46}
